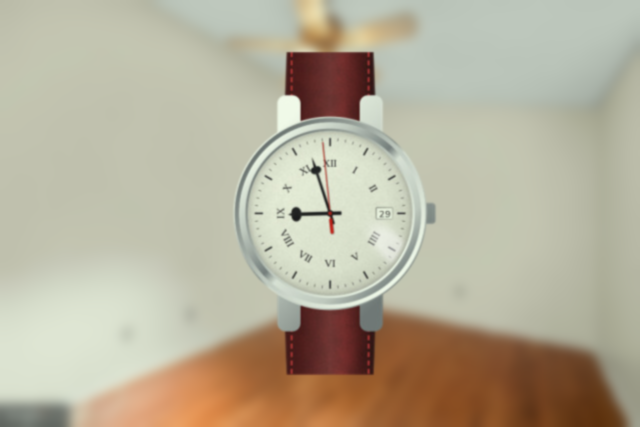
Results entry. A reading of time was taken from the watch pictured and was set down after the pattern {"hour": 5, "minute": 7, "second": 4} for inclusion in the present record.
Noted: {"hour": 8, "minute": 56, "second": 59}
